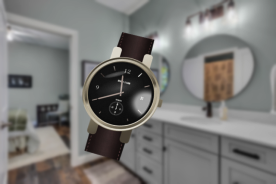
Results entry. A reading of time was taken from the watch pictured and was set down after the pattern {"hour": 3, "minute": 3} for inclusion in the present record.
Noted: {"hour": 11, "minute": 40}
